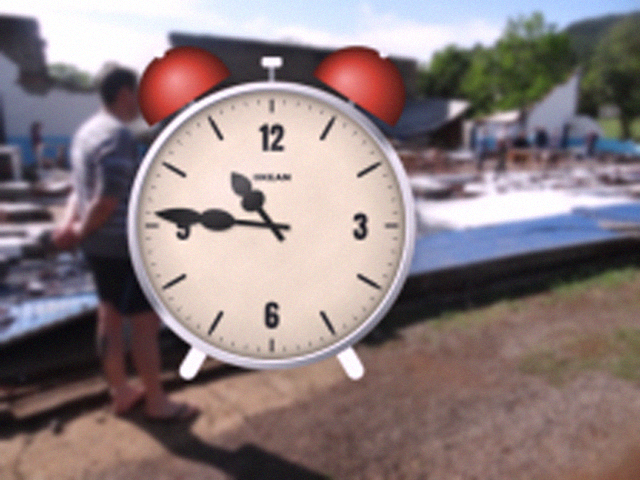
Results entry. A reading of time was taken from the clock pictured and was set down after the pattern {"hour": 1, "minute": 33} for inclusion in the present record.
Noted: {"hour": 10, "minute": 46}
